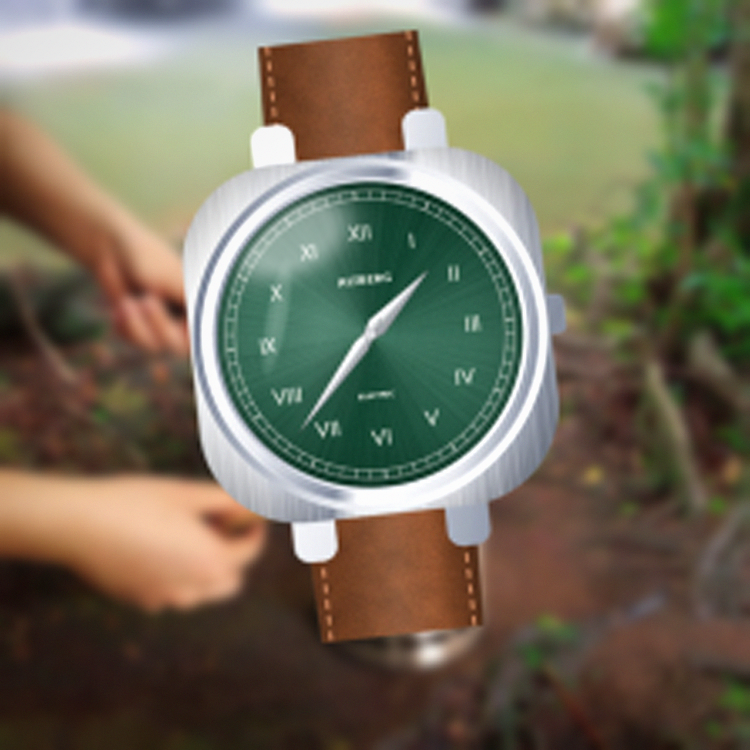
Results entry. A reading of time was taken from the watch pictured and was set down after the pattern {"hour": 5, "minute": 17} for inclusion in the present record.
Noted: {"hour": 1, "minute": 37}
